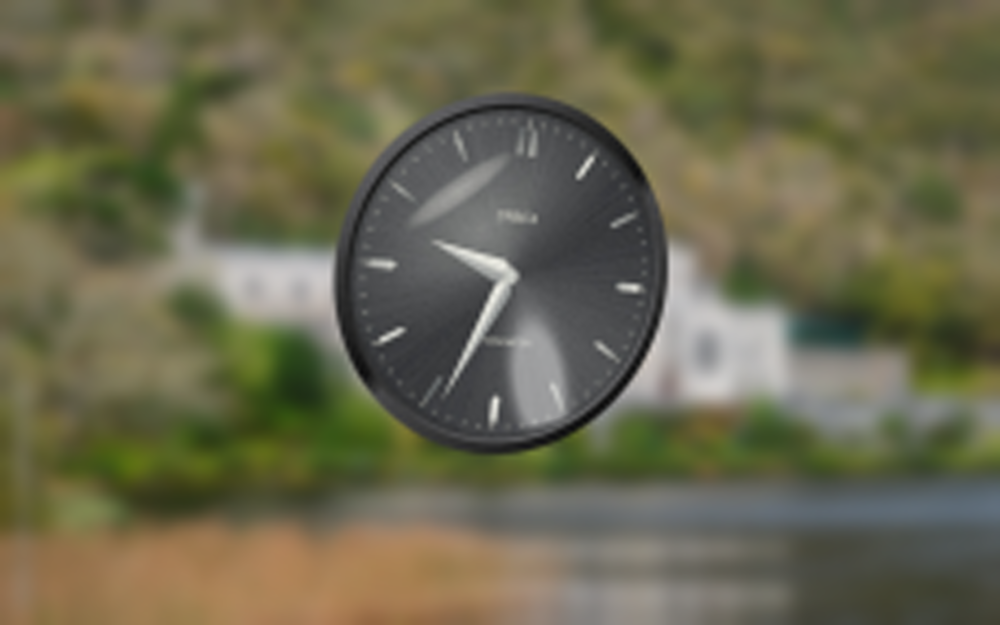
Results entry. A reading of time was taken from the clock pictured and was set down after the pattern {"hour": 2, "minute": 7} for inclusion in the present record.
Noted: {"hour": 9, "minute": 34}
